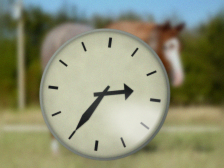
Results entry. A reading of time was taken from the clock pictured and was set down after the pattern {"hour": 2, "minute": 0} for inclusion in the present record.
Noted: {"hour": 2, "minute": 35}
